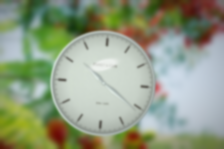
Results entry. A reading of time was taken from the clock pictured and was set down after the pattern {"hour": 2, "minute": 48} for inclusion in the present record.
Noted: {"hour": 10, "minute": 21}
